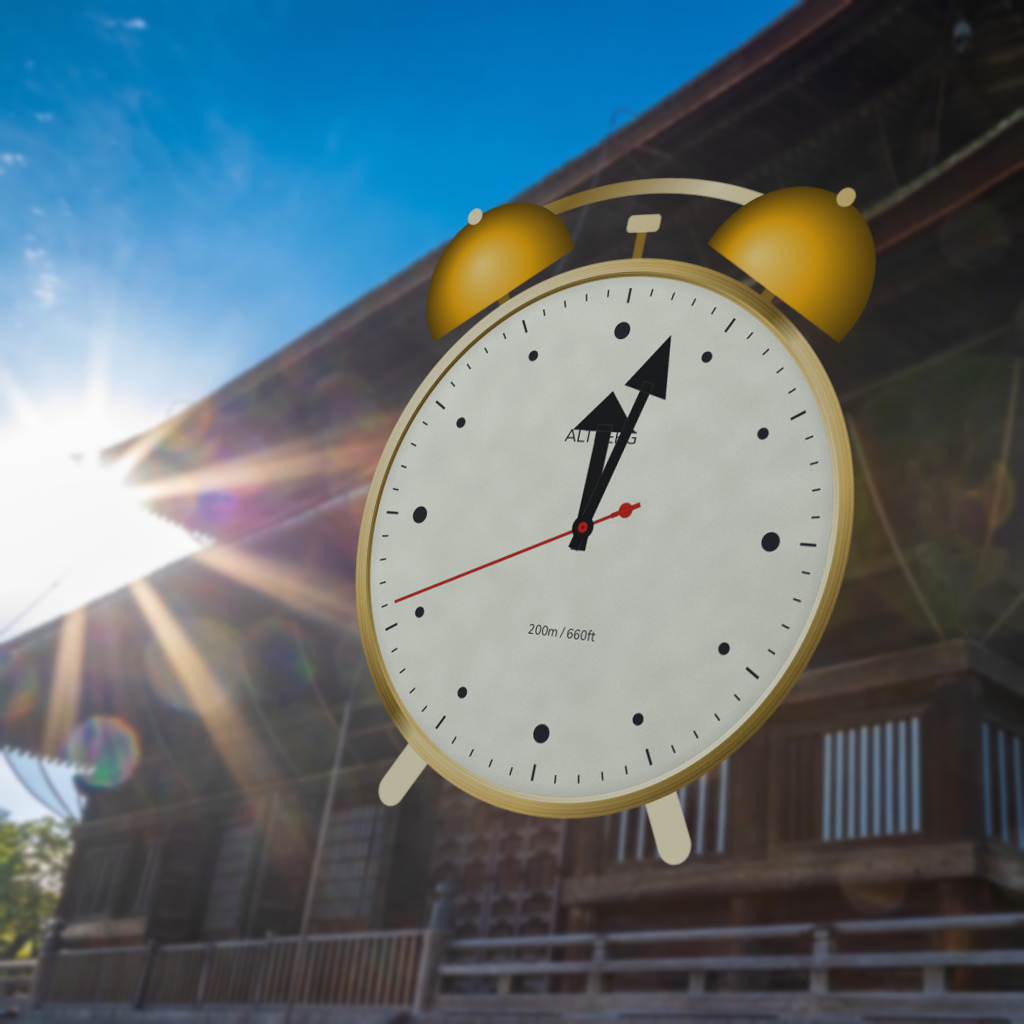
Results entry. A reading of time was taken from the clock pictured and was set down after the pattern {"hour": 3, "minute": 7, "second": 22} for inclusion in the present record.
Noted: {"hour": 12, "minute": 2, "second": 41}
